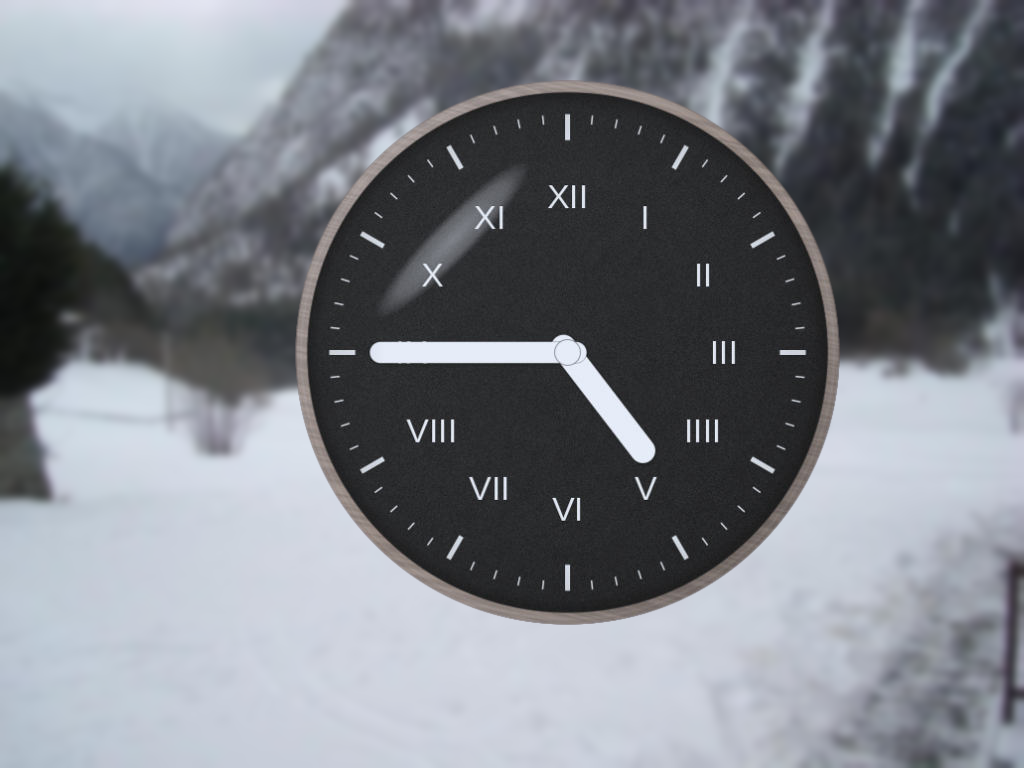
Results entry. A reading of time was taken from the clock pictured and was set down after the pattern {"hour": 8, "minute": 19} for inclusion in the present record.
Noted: {"hour": 4, "minute": 45}
